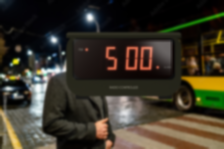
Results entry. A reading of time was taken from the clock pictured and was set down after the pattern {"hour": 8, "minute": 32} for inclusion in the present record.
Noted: {"hour": 5, "minute": 0}
